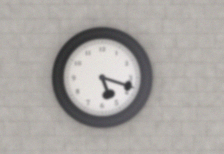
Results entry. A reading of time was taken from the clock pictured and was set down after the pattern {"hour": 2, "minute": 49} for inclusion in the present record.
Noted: {"hour": 5, "minute": 18}
